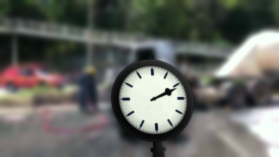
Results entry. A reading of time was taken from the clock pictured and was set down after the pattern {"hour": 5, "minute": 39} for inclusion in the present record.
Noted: {"hour": 2, "minute": 11}
